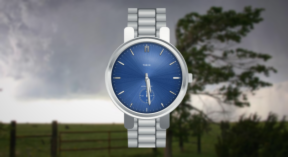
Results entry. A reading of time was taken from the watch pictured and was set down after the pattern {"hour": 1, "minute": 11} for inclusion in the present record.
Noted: {"hour": 5, "minute": 29}
